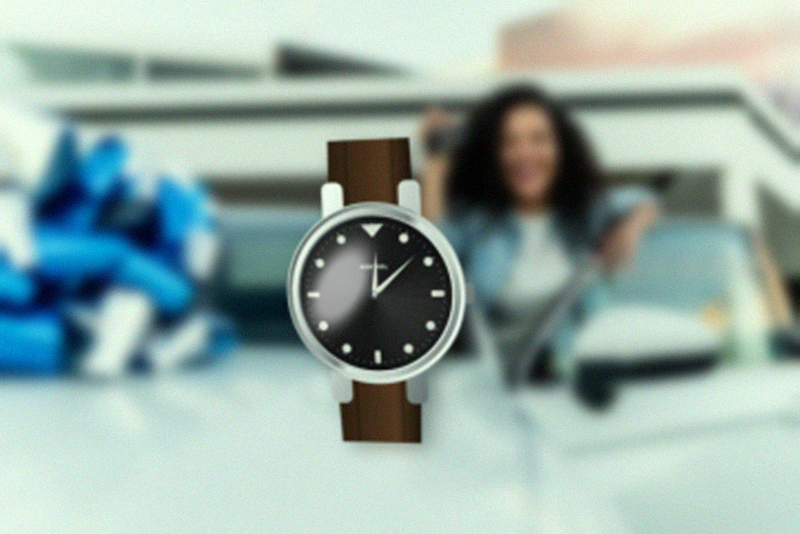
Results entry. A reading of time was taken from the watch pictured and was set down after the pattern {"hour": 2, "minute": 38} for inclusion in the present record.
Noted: {"hour": 12, "minute": 8}
